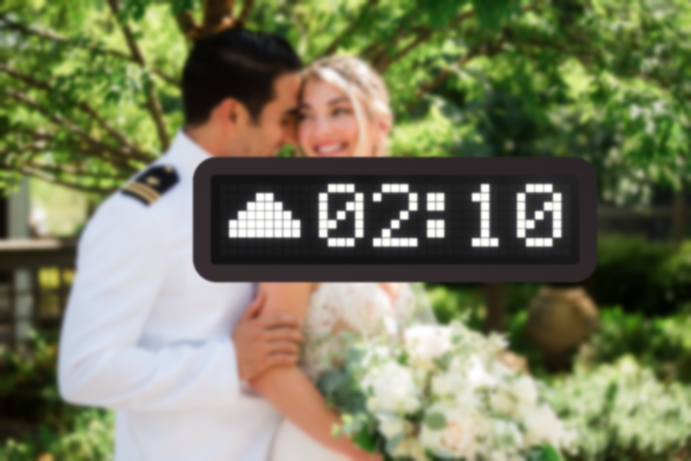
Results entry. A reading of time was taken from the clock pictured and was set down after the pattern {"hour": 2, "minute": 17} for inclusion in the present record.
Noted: {"hour": 2, "minute": 10}
